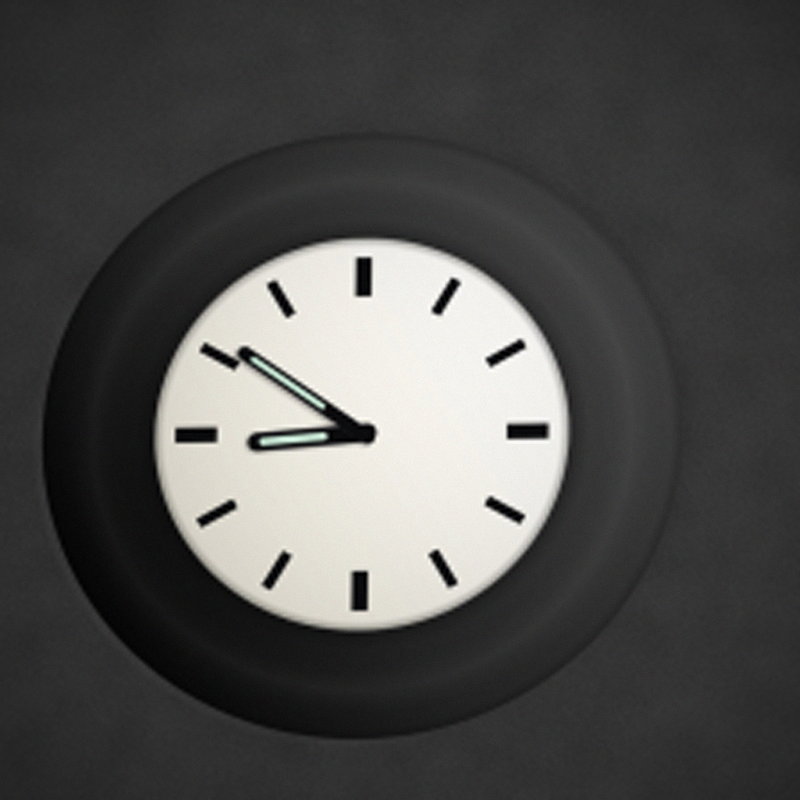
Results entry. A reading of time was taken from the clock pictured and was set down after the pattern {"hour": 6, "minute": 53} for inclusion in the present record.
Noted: {"hour": 8, "minute": 51}
